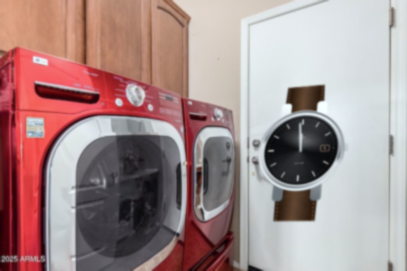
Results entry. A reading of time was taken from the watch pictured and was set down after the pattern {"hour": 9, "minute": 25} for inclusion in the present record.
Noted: {"hour": 11, "minute": 59}
